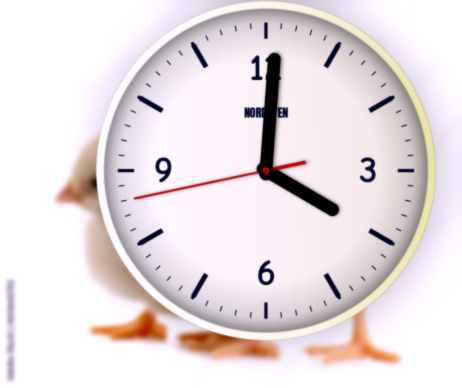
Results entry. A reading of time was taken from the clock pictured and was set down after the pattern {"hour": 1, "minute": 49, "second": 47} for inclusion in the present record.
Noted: {"hour": 4, "minute": 0, "second": 43}
